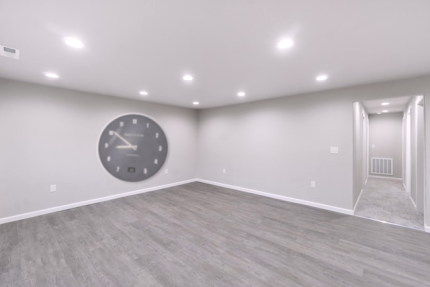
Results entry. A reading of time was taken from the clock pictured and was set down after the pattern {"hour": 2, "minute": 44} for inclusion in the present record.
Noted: {"hour": 8, "minute": 51}
